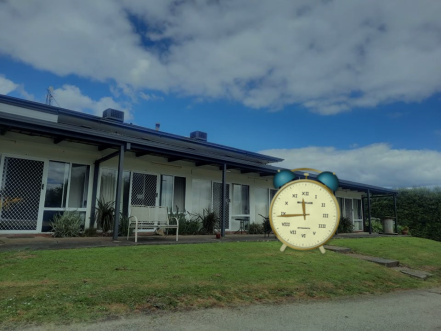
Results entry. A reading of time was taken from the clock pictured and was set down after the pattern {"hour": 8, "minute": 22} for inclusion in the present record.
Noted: {"hour": 11, "minute": 44}
